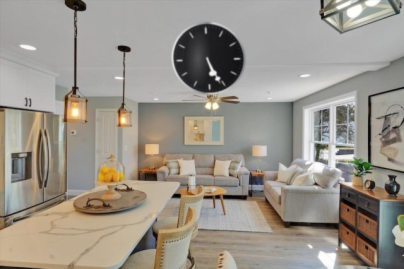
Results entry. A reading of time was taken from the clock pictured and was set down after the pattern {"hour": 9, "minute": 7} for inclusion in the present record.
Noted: {"hour": 5, "minute": 26}
